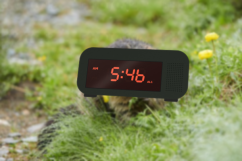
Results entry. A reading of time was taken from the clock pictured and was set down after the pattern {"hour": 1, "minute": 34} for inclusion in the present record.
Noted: {"hour": 5, "minute": 46}
